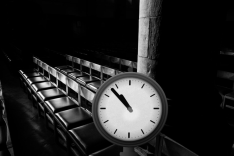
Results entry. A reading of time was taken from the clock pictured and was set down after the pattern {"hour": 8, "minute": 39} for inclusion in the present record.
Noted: {"hour": 10, "minute": 53}
